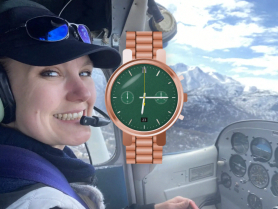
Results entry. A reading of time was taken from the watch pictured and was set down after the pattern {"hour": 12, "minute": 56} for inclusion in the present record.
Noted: {"hour": 6, "minute": 15}
